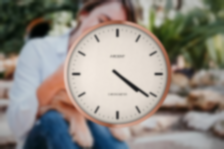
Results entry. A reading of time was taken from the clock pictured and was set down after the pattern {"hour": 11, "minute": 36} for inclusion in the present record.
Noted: {"hour": 4, "minute": 21}
